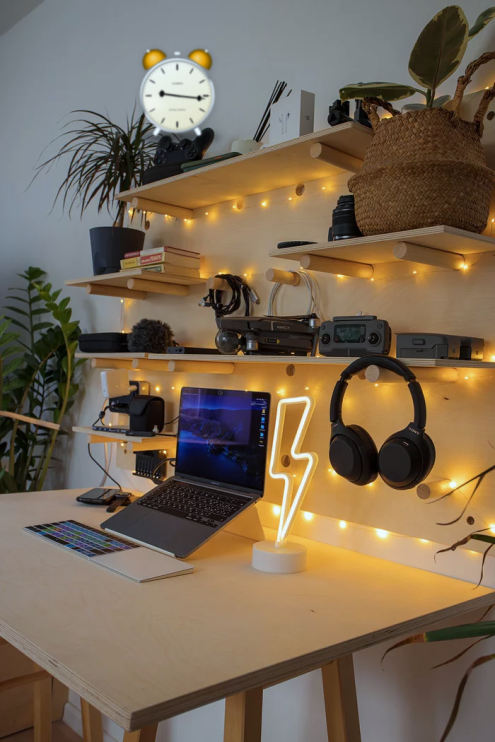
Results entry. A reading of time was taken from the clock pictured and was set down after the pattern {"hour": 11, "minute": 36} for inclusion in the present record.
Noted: {"hour": 9, "minute": 16}
